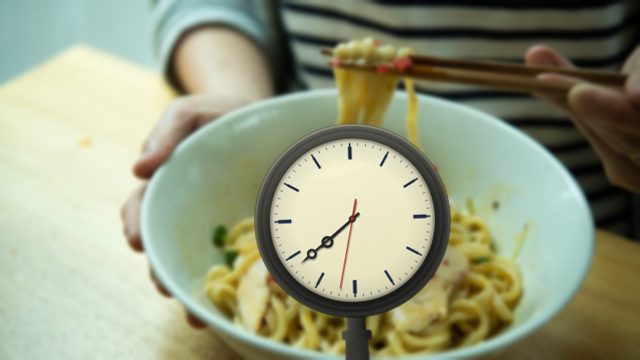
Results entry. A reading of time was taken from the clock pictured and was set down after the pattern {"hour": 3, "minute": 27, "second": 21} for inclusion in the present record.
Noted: {"hour": 7, "minute": 38, "second": 32}
